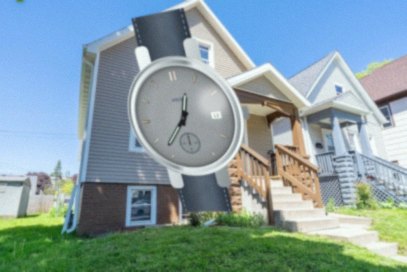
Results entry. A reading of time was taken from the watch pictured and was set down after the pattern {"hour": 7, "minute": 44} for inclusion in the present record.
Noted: {"hour": 12, "minute": 37}
